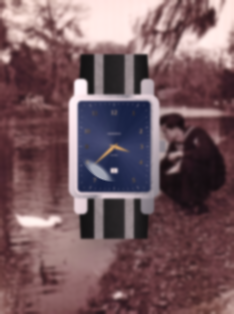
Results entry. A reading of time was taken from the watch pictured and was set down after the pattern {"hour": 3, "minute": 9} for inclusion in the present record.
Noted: {"hour": 3, "minute": 38}
